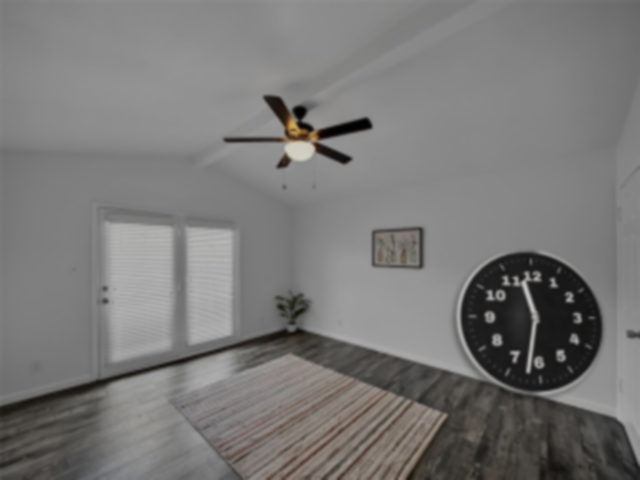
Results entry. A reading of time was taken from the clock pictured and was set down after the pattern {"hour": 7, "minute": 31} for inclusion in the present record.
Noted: {"hour": 11, "minute": 32}
